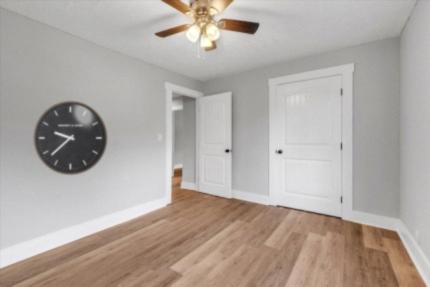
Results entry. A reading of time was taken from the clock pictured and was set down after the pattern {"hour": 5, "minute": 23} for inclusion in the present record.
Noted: {"hour": 9, "minute": 38}
